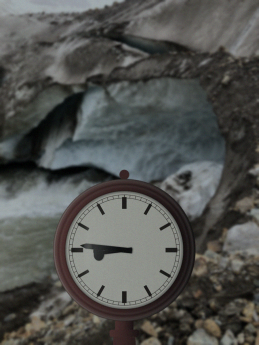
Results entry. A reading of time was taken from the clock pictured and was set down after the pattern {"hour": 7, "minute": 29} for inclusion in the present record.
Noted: {"hour": 8, "minute": 46}
